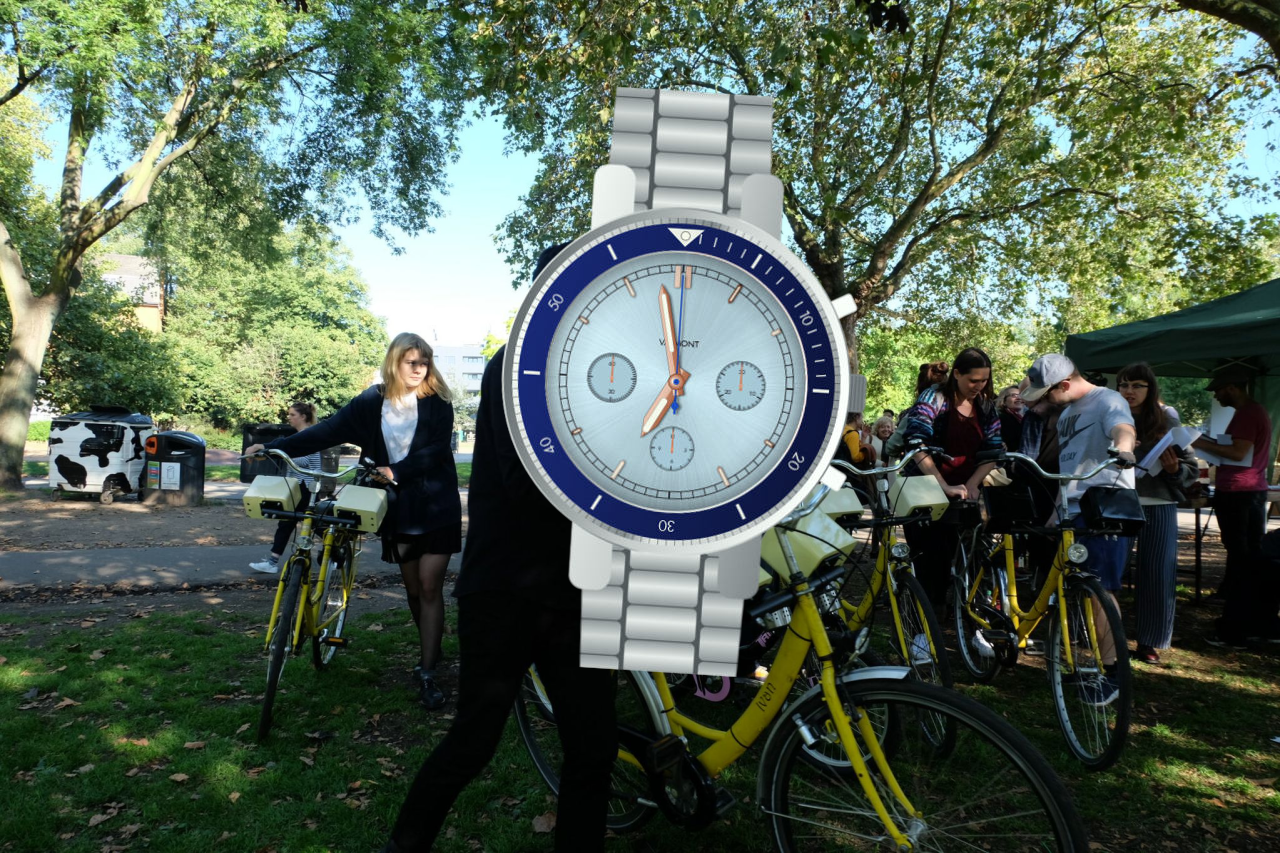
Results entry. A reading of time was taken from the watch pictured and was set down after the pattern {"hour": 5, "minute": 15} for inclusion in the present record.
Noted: {"hour": 6, "minute": 58}
